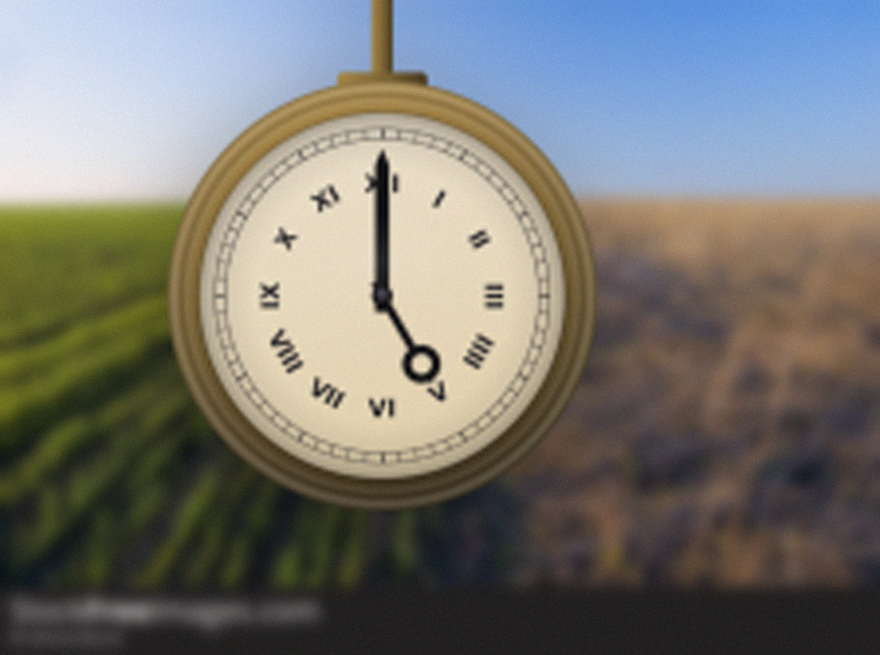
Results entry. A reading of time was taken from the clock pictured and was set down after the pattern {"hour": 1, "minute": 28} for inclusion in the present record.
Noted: {"hour": 5, "minute": 0}
